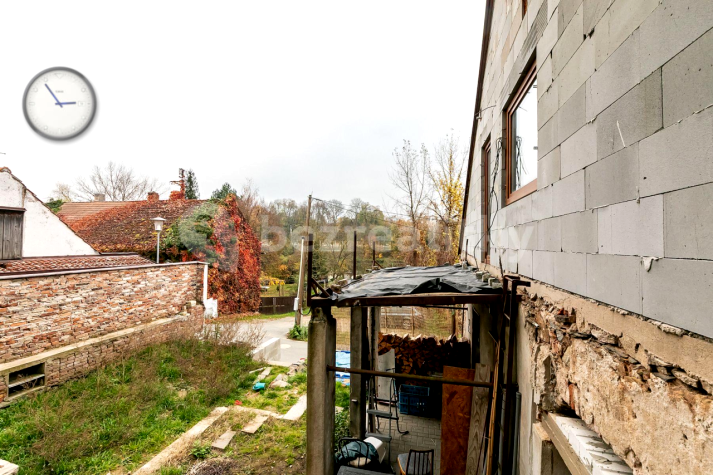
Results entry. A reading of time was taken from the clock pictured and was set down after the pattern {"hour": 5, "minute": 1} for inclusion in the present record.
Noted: {"hour": 2, "minute": 54}
